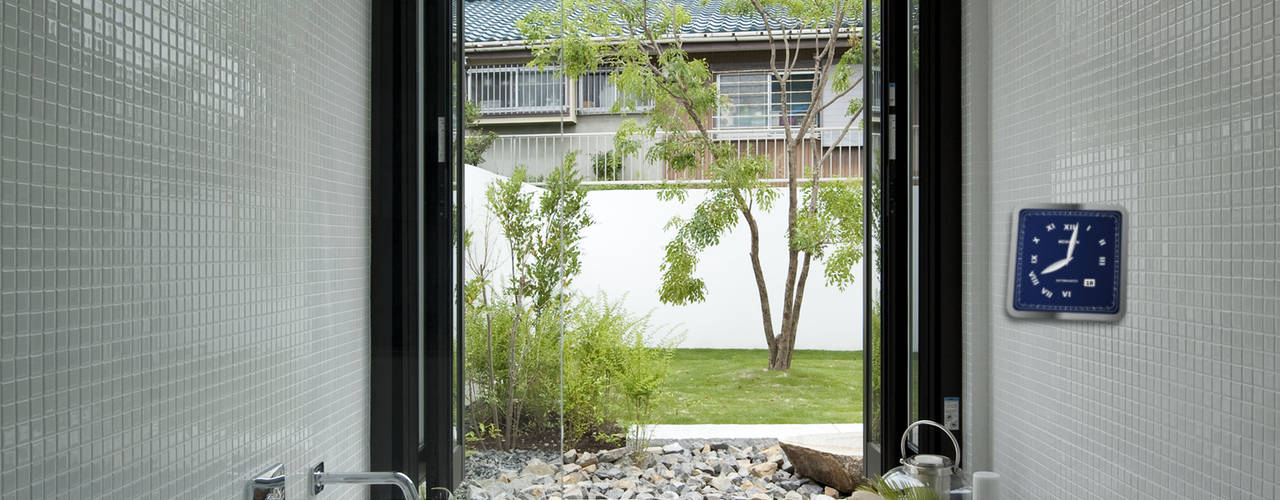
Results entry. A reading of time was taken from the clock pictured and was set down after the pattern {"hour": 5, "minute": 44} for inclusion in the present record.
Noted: {"hour": 8, "minute": 2}
